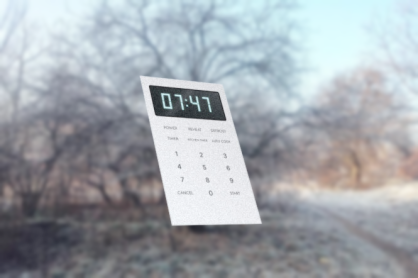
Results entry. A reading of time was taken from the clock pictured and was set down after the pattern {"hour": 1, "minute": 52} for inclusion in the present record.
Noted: {"hour": 7, "minute": 47}
